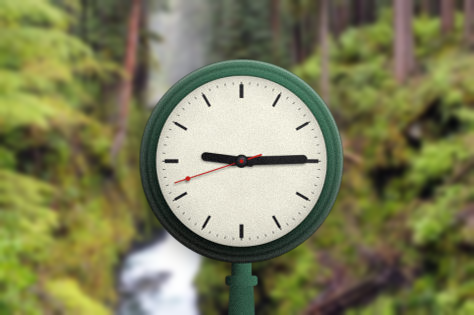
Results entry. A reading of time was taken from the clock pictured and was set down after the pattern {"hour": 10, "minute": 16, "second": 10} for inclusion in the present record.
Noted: {"hour": 9, "minute": 14, "second": 42}
